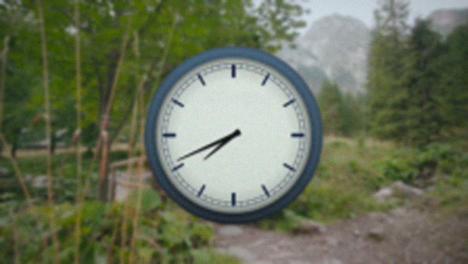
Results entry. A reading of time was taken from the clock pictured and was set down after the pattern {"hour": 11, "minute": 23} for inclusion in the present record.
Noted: {"hour": 7, "minute": 41}
